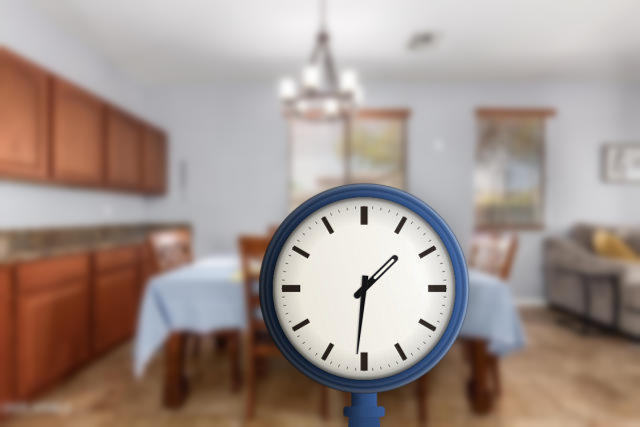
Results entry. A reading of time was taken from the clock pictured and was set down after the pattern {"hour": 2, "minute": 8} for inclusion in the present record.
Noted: {"hour": 1, "minute": 31}
